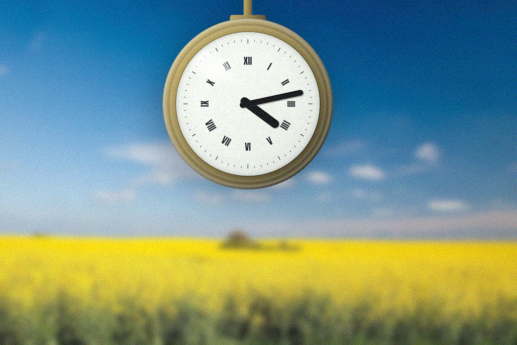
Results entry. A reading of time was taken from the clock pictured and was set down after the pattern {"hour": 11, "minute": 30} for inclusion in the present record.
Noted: {"hour": 4, "minute": 13}
